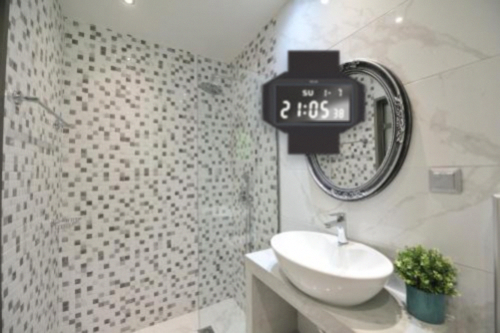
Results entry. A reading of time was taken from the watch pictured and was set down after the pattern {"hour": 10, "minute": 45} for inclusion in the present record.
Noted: {"hour": 21, "minute": 5}
